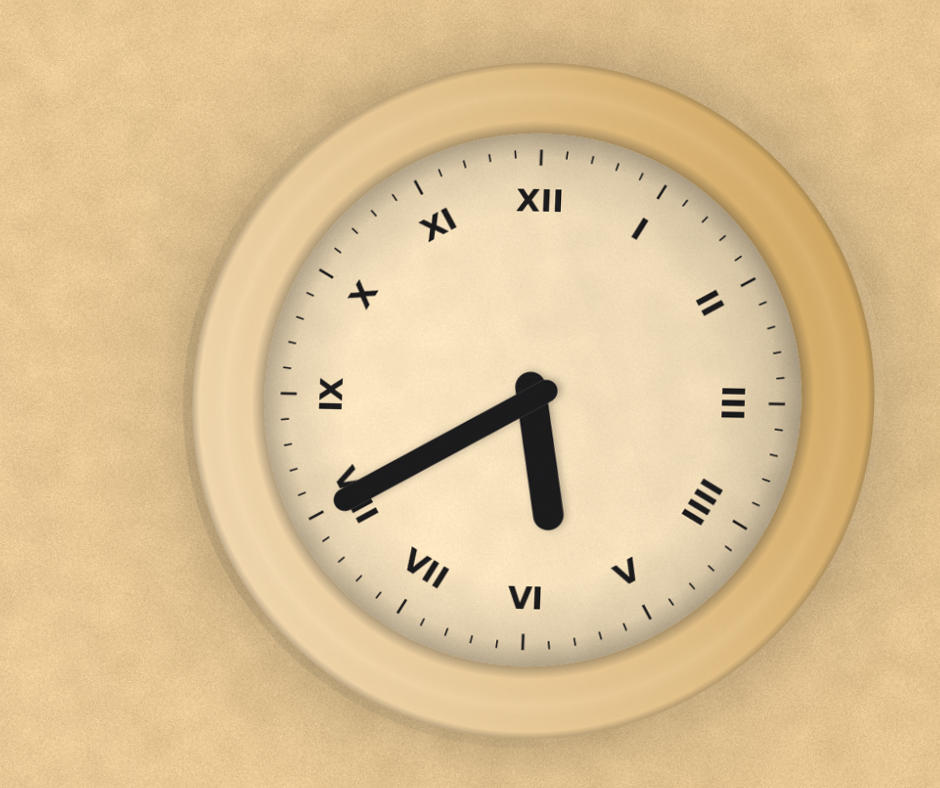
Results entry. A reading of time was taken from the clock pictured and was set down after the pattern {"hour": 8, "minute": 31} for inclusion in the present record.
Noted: {"hour": 5, "minute": 40}
